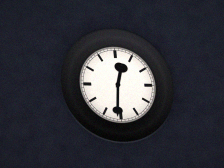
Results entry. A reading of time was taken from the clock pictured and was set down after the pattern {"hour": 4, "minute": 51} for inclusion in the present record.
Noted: {"hour": 12, "minute": 31}
